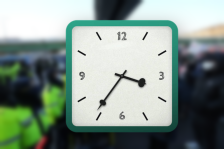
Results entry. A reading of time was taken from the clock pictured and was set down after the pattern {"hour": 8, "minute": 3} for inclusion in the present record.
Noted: {"hour": 3, "minute": 36}
